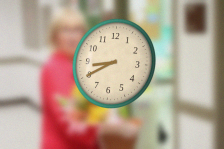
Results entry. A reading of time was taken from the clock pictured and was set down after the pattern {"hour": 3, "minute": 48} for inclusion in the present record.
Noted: {"hour": 8, "minute": 40}
